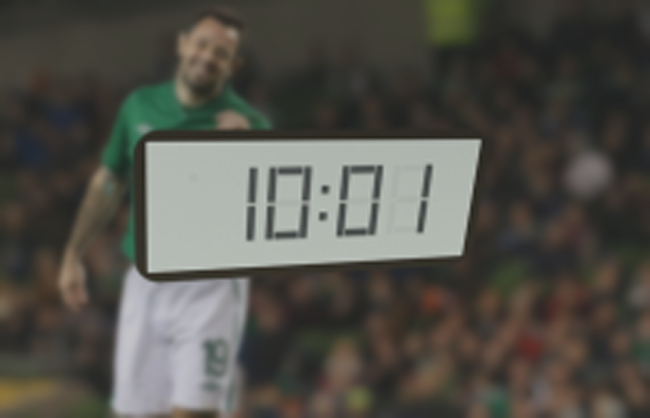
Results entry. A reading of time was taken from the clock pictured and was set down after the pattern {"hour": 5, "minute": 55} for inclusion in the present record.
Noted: {"hour": 10, "minute": 1}
